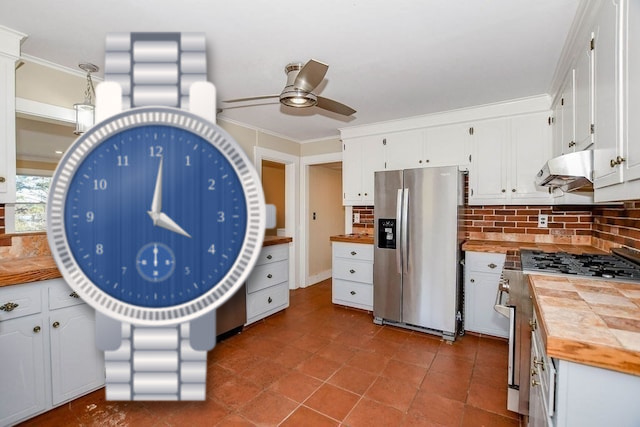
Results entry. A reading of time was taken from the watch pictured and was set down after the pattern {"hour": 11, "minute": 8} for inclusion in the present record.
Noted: {"hour": 4, "minute": 1}
